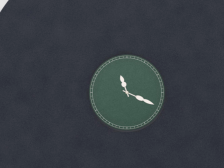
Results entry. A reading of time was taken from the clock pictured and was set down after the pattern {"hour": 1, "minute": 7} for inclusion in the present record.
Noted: {"hour": 11, "minute": 19}
